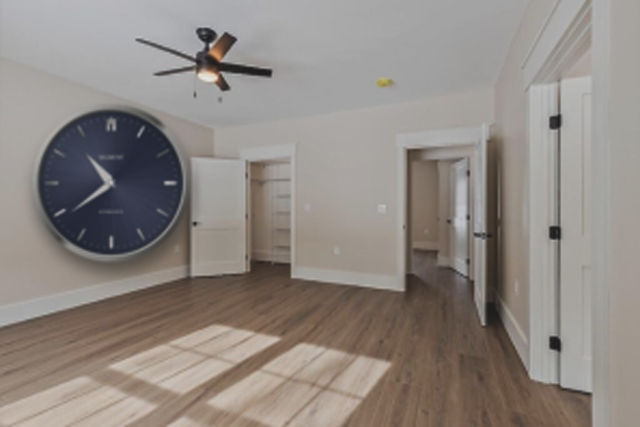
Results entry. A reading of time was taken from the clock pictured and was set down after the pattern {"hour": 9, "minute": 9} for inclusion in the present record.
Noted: {"hour": 10, "minute": 39}
